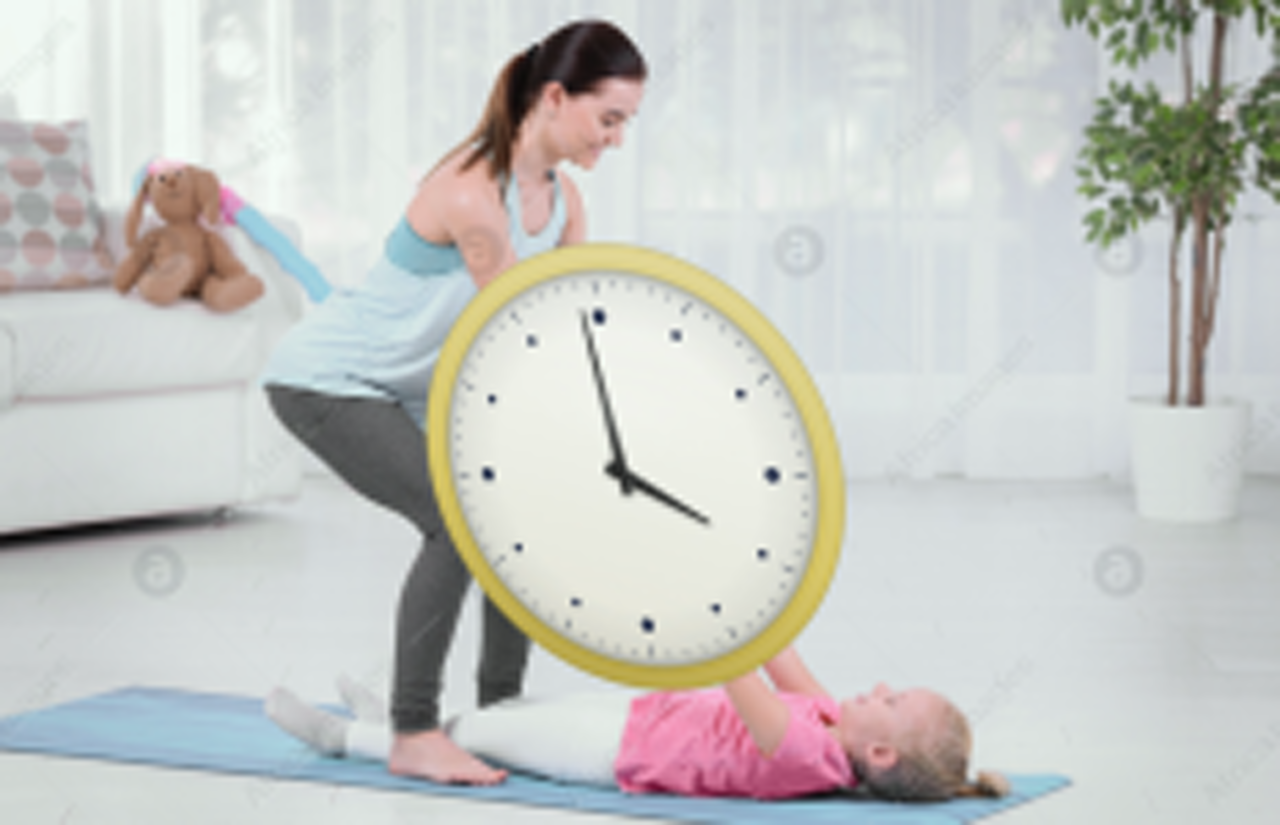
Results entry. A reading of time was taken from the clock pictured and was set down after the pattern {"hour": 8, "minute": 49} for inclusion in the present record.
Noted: {"hour": 3, "minute": 59}
